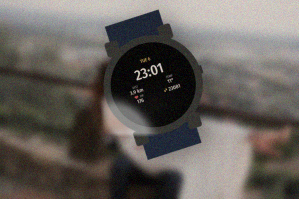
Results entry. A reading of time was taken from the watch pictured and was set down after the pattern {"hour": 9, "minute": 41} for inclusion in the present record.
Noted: {"hour": 23, "minute": 1}
